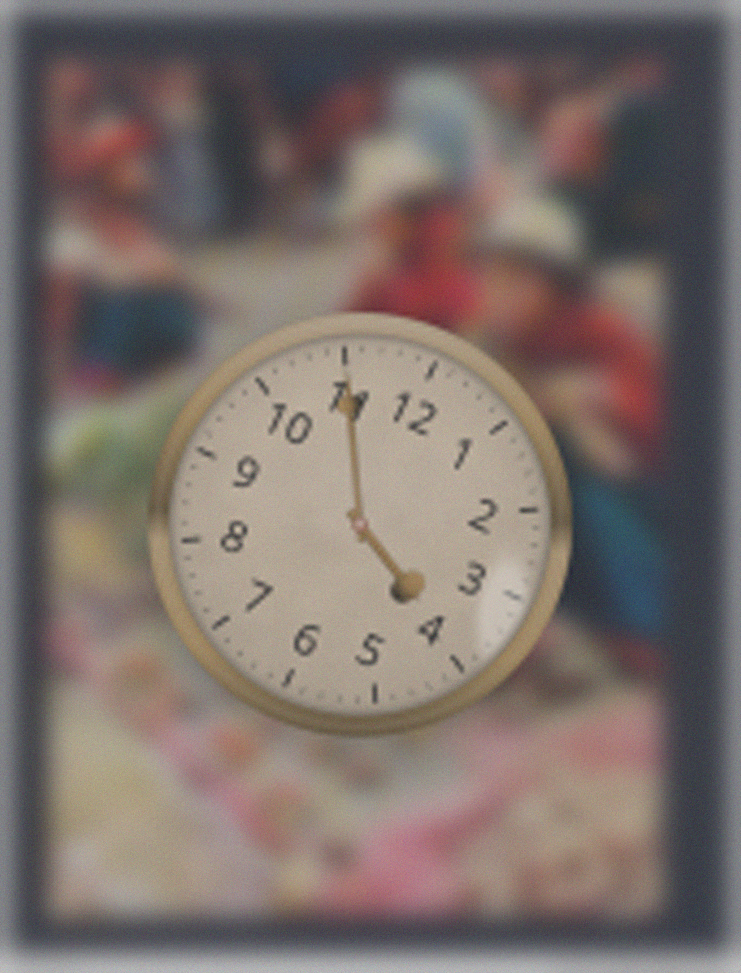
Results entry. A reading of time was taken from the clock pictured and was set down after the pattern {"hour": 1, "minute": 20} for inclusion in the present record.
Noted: {"hour": 3, "minute": 55}
